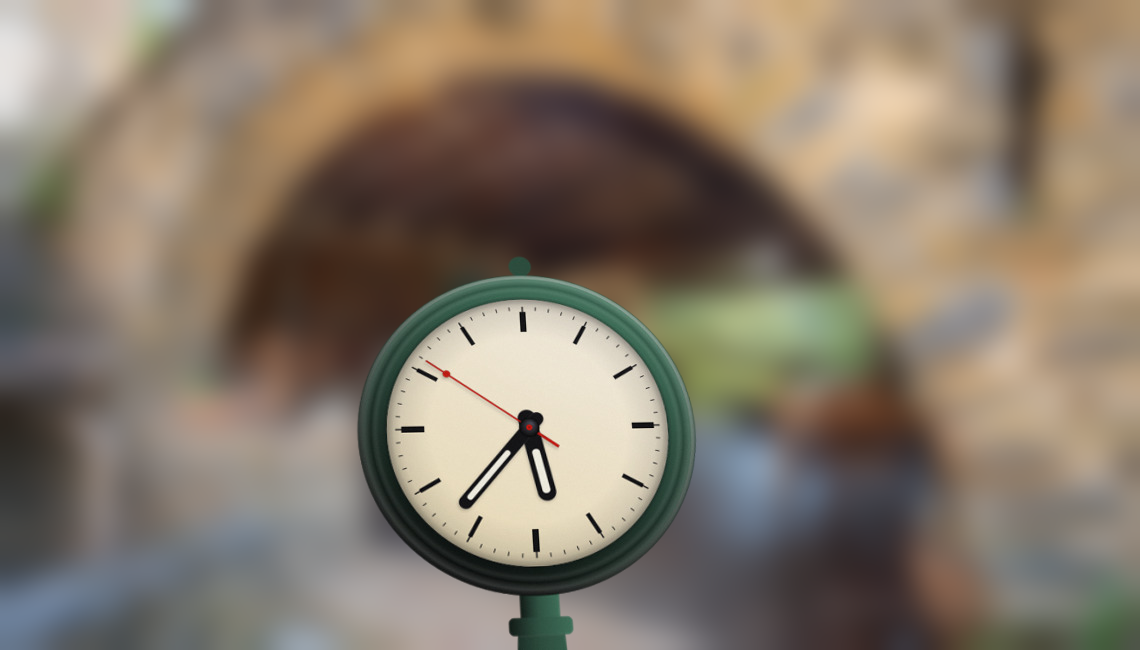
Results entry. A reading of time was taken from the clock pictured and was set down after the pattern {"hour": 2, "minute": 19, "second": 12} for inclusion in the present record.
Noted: {"hour": 5, "minute": 36, "second": 51}
